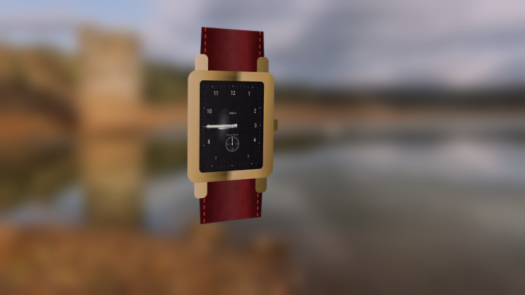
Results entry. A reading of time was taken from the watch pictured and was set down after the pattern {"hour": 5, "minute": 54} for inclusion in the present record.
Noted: {"hour": 8, "minute": 45}
